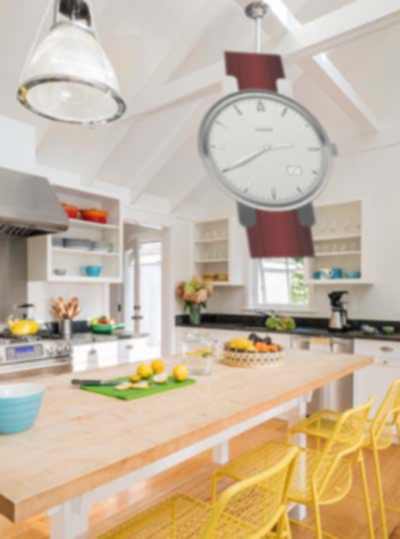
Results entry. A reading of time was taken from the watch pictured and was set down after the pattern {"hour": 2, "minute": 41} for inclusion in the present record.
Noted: {"hour": 2, "minute": 40}
